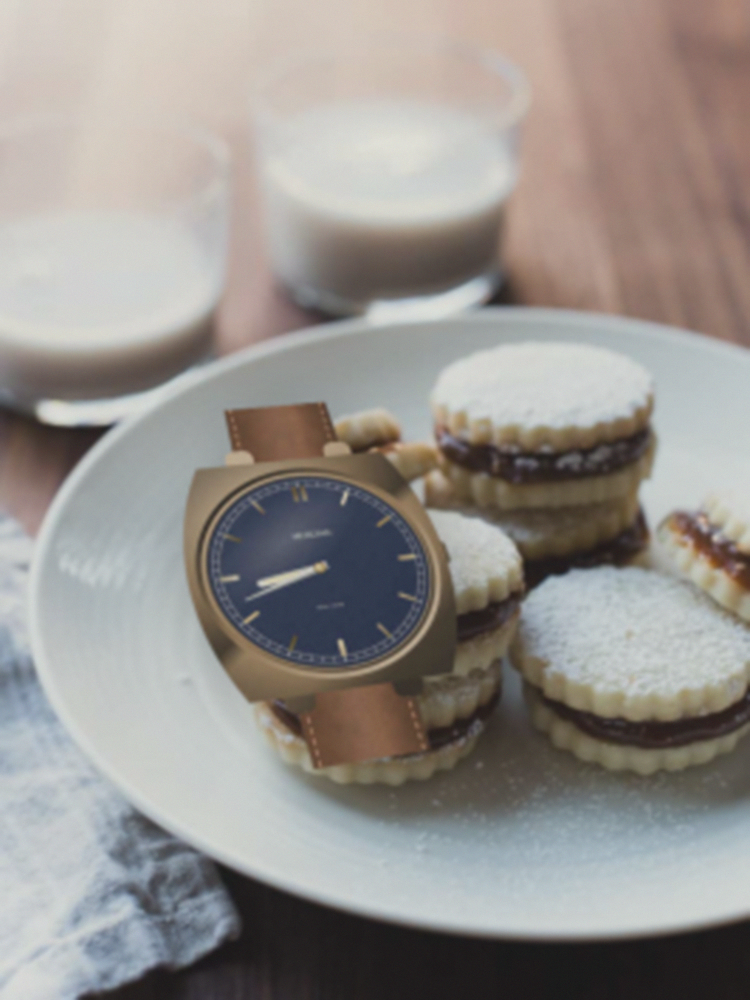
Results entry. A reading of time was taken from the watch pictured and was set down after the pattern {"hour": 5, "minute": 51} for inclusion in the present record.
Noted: {"hour": 8, "minute": 42}
